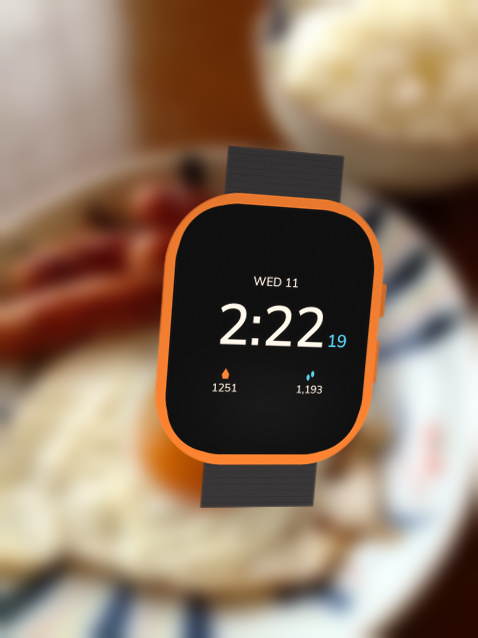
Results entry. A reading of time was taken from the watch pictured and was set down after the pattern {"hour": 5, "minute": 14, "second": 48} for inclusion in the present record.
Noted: {"hour": 2, "minute": 22, "second": 19}
